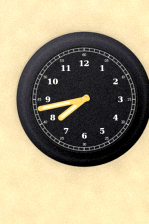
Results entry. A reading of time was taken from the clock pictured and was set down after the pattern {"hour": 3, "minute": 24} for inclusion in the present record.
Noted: {"hour": 7, "minute": 43}
